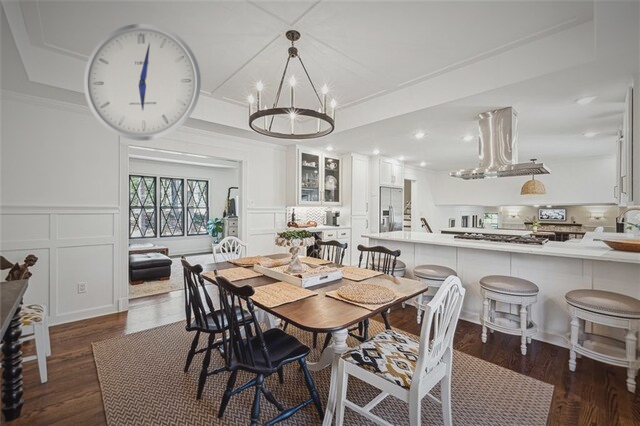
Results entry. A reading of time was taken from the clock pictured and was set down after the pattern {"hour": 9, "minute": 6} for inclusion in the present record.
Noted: {"hour": 6, "minute": 2}
